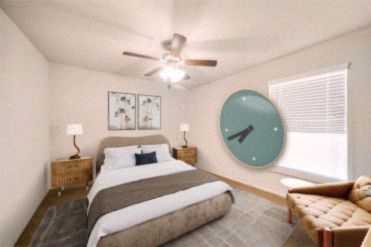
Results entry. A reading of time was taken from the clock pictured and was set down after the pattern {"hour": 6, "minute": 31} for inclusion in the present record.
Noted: {"hour": 7, "minute": 42}
